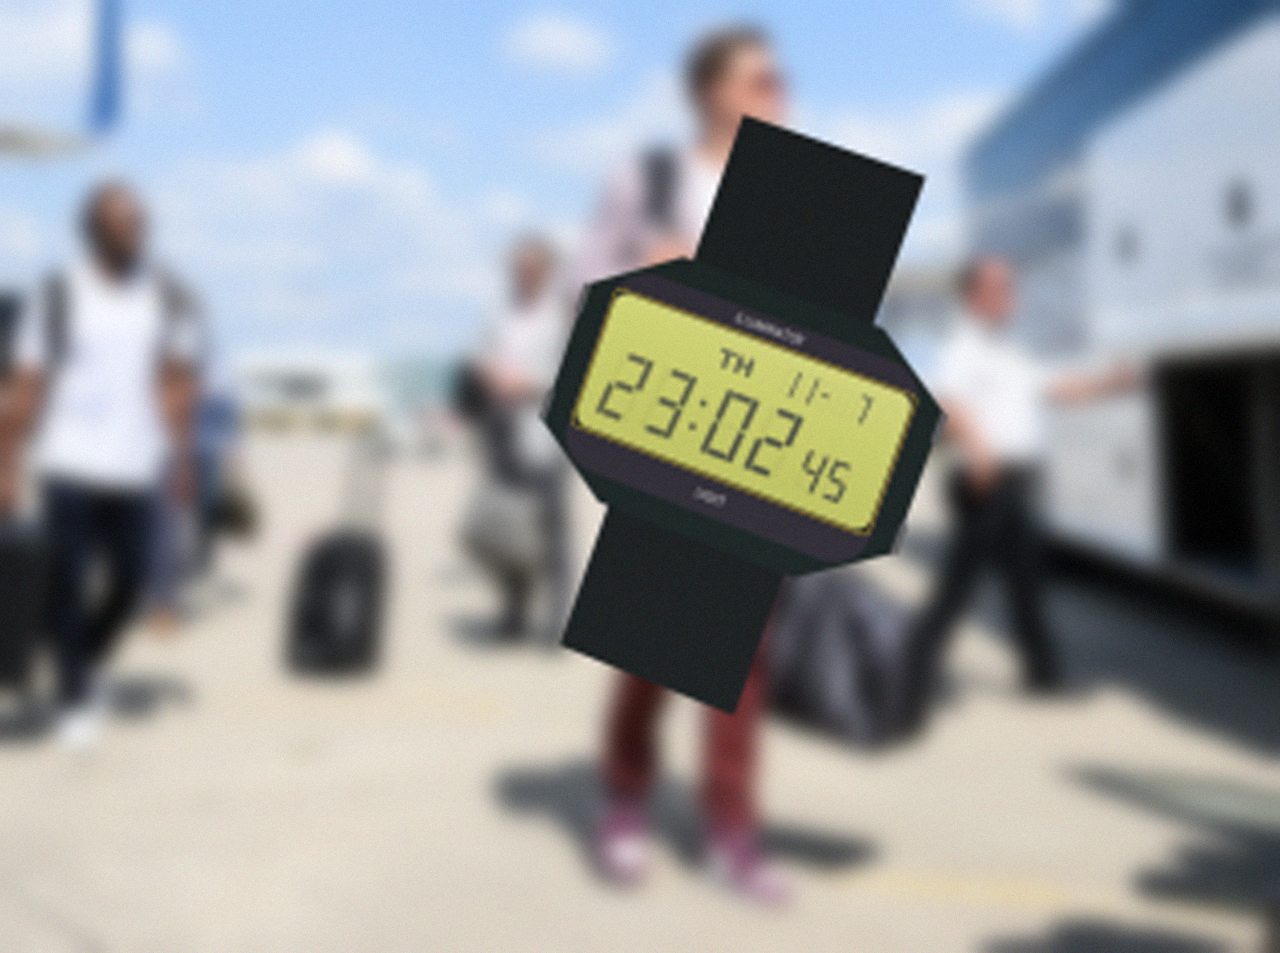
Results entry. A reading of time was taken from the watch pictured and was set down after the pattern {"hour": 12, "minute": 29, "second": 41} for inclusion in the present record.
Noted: {"hour": 23, "minute": 2, "second": 45}
